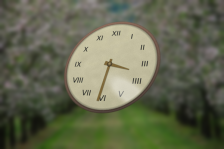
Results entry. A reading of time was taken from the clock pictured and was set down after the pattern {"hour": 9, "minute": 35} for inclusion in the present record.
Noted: {"hour": 3, "minute": 31}
